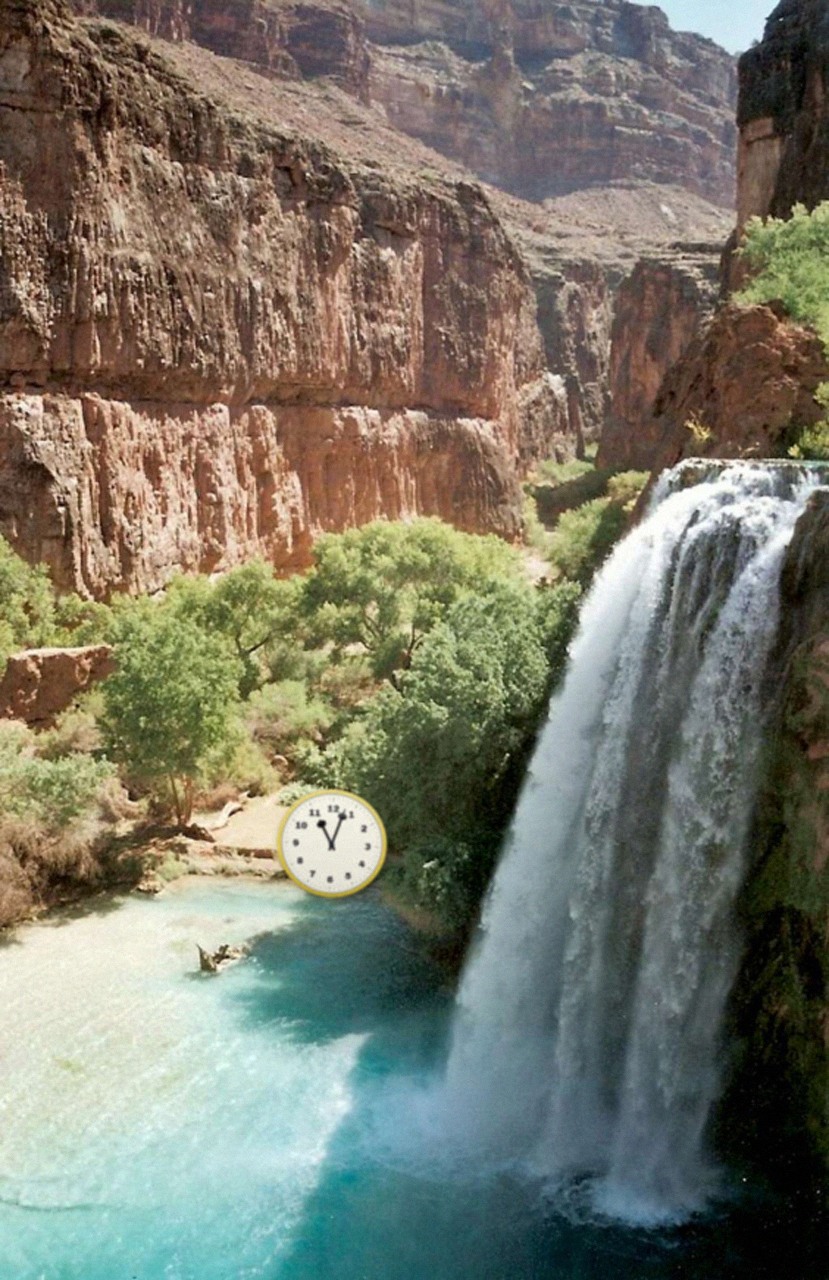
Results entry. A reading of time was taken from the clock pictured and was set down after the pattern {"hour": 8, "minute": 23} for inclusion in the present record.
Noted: {"hour": 11, "minute": 3}
